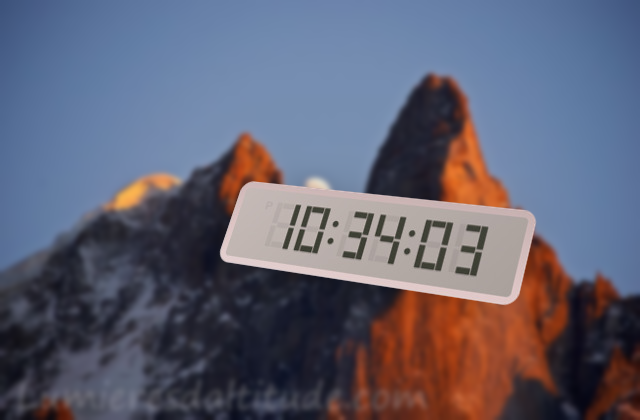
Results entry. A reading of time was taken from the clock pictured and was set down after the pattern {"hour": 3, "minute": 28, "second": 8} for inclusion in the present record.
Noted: {"hour": 10, "minute": 34, "second": 3}
